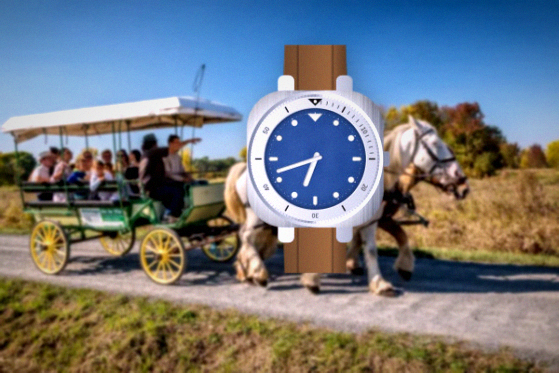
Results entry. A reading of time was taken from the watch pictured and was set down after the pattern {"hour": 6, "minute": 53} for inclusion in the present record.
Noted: {"hour": 6, "minute": 42}
